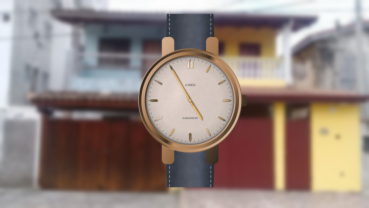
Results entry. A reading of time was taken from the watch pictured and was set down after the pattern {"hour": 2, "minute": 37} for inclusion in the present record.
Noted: {"hour": 4, "minute": 55}
